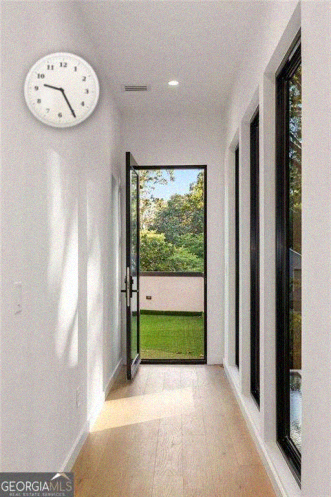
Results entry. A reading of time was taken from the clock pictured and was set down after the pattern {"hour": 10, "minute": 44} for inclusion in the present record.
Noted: {"hour": 9, "minute": 25}
